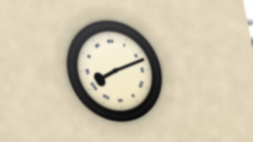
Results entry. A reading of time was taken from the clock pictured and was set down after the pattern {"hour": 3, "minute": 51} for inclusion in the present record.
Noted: {"hour": 8, "minute": 12}
